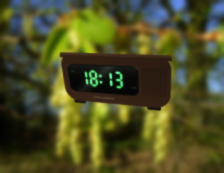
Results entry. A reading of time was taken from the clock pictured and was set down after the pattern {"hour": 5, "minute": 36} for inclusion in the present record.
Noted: {"hour": 18, "minute": 13}
